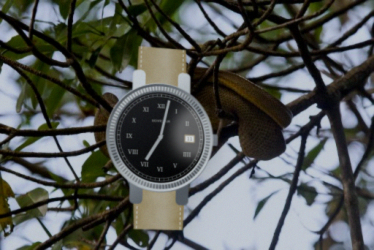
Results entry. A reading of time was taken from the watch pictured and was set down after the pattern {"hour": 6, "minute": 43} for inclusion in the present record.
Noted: {"hour": 7, "minute": 2}
